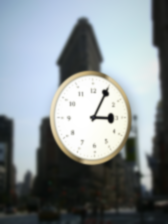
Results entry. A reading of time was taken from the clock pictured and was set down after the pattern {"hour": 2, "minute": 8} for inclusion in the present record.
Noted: {"hour": 3, "minute": 5}
